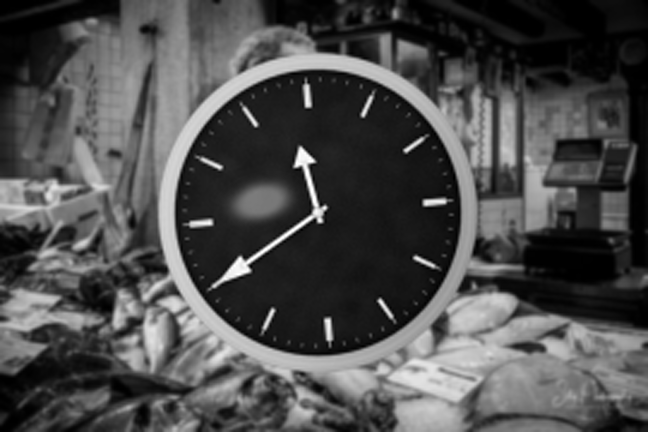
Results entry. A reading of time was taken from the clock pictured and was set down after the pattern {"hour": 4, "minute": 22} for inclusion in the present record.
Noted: {"hour": 11, "minute": 40}
